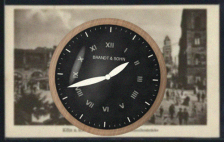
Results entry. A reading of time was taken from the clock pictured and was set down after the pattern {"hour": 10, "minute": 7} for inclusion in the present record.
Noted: {"hour": 1, "minute": 42}
